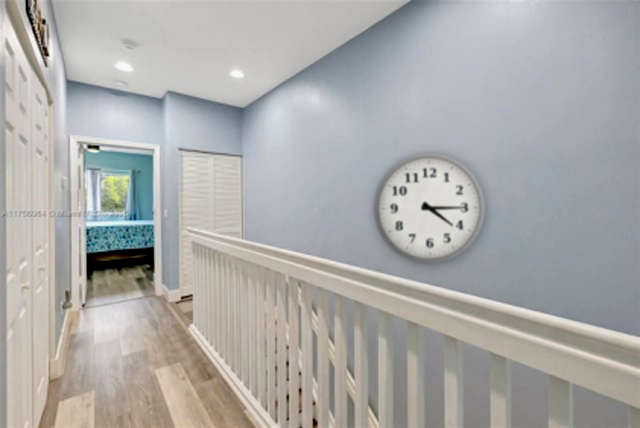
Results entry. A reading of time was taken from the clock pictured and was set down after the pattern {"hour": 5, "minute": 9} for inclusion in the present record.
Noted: {"hour": 4, "minute": 15}
